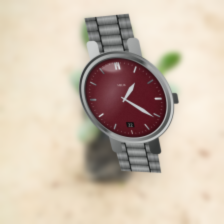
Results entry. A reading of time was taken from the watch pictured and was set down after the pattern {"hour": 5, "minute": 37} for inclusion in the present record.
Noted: {"hour": 1, "minute": 21}
